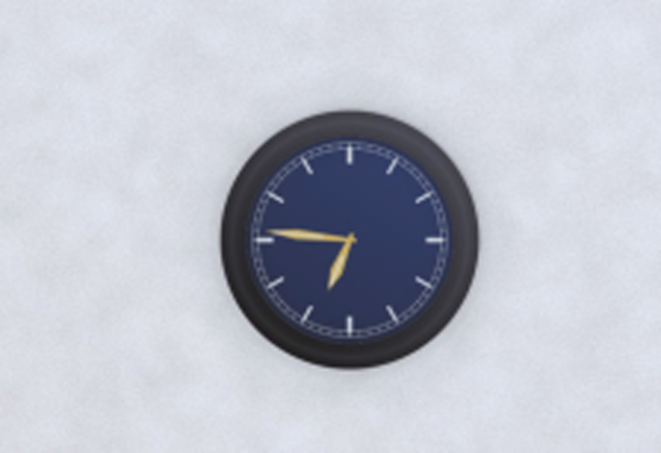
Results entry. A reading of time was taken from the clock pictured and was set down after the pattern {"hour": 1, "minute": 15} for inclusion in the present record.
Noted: {"hour": 6, "minute": 46}
